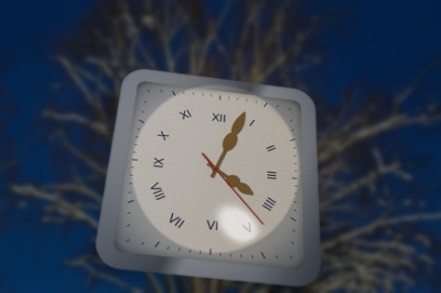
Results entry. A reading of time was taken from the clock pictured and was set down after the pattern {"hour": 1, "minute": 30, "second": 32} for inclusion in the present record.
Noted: {"hour": 4, "minute": 3, "second": 23}
